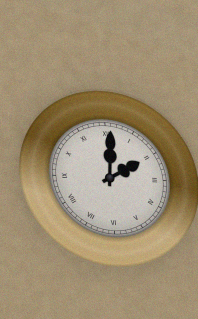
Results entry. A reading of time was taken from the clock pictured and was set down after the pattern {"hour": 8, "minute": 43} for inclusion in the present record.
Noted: {"hour": 2, "minute": 1}
